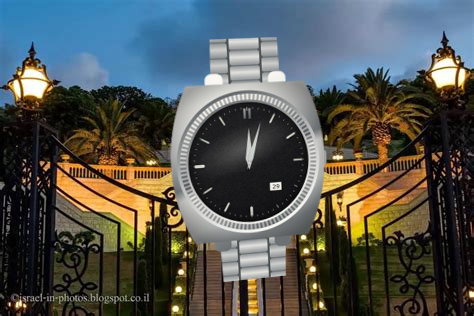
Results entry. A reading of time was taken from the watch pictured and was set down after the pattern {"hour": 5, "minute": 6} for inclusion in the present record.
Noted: {"hour": 12, "minute": 3}
